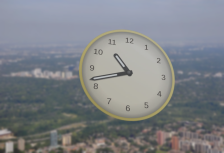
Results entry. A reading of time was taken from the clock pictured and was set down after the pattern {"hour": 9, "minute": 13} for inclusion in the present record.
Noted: {"hour": 10, "minute": 42}
